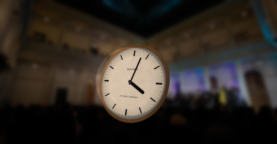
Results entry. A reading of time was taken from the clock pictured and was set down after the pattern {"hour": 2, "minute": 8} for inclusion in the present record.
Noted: {"hour": 4, "minute": 3}
